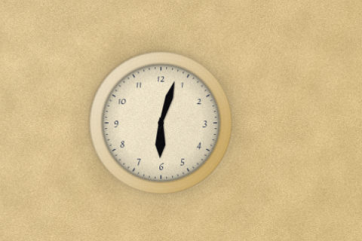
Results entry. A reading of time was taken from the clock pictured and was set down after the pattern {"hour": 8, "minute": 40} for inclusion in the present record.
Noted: {"hour": 6, "minute": 3}
